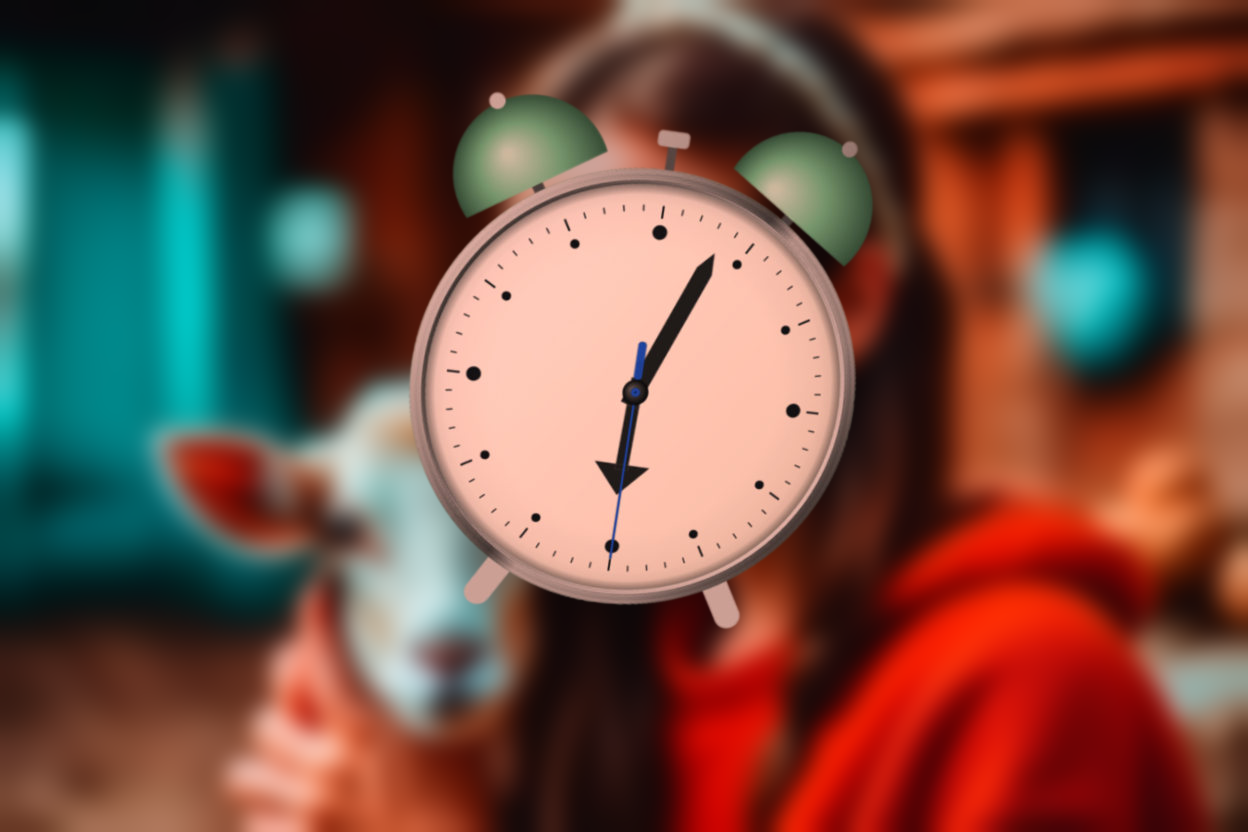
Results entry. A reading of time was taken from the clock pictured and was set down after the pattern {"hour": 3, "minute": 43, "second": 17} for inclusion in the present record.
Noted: {"hour": 6, "minute": 3, "second": 30}
